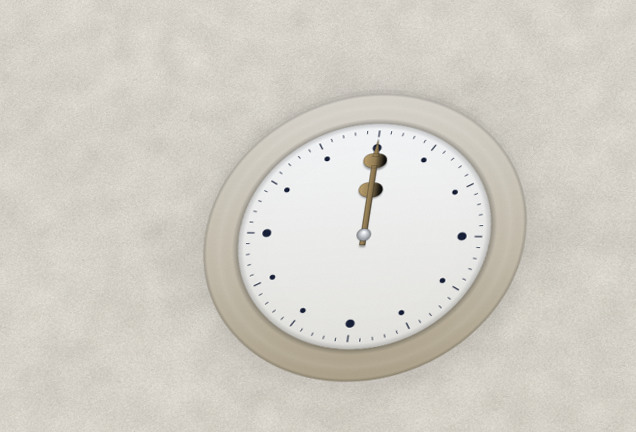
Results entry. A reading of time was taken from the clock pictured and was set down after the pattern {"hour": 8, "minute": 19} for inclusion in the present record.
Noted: {"hour": 12, "minute": 0}
